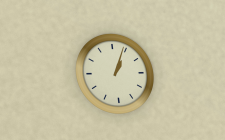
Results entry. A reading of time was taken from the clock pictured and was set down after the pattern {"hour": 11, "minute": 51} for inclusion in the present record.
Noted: {"hour": 1, "minute": 4}
